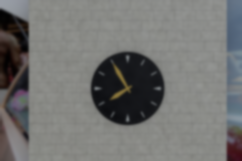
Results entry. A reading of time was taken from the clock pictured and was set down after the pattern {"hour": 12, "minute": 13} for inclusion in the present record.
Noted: {"hour": 7, "minute": 55}
